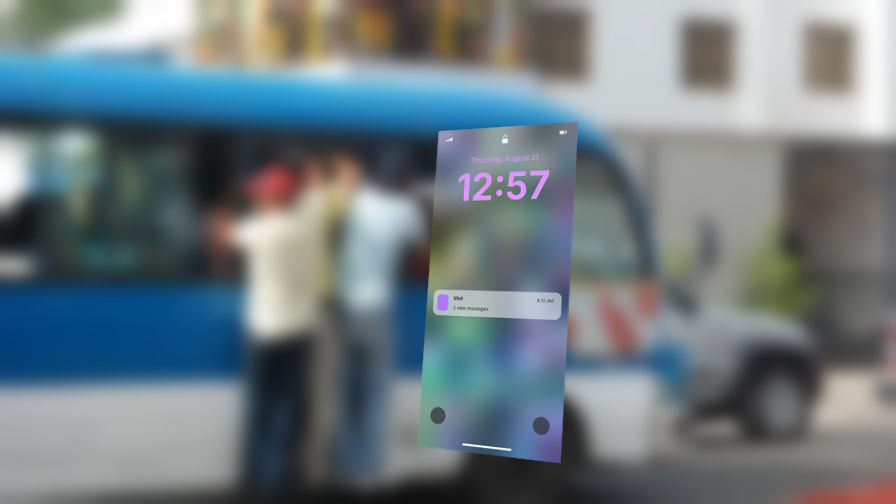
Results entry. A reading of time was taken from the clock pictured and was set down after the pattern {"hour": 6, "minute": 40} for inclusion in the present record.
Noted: {"hour": 12, "minute": 57}
